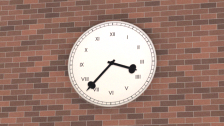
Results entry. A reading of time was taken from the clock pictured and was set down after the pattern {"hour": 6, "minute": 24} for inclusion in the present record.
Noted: {"hour": 3, "minute": 37}
